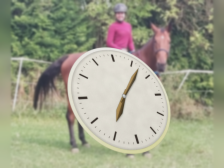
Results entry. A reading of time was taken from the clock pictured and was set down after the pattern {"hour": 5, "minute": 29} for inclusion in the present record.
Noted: {"hour": 7, "minute": 7}
